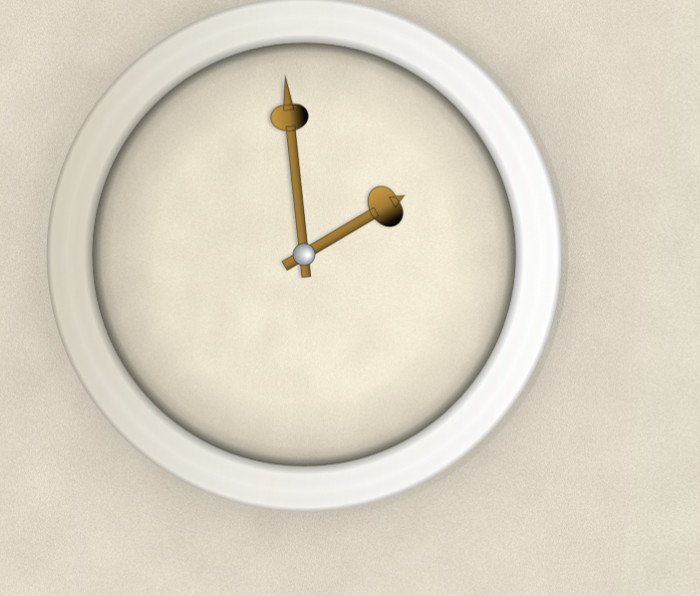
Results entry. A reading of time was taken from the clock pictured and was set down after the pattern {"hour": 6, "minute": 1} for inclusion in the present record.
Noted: {"hour": 1, "minute": 59}
